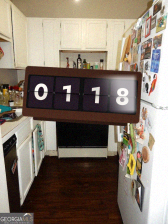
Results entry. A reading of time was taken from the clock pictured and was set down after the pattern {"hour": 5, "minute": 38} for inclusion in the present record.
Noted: {"hour": 1, "minute": 18}
